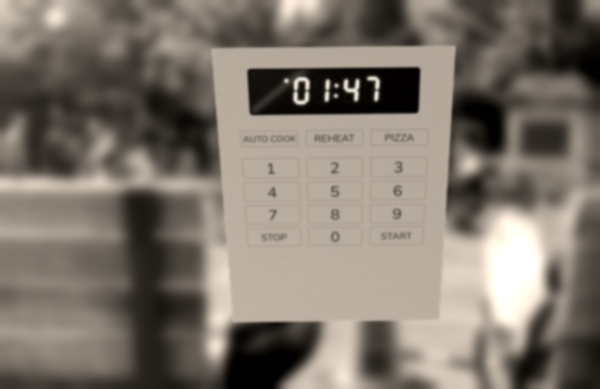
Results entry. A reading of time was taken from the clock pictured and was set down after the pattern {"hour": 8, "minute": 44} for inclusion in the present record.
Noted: {"hour": 1, "minute": 47}
